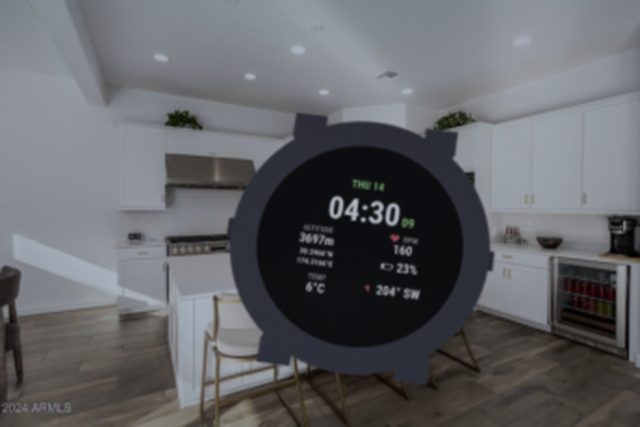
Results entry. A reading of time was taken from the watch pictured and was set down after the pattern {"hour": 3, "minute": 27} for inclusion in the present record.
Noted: {"hour": 4, "minute": 30}
